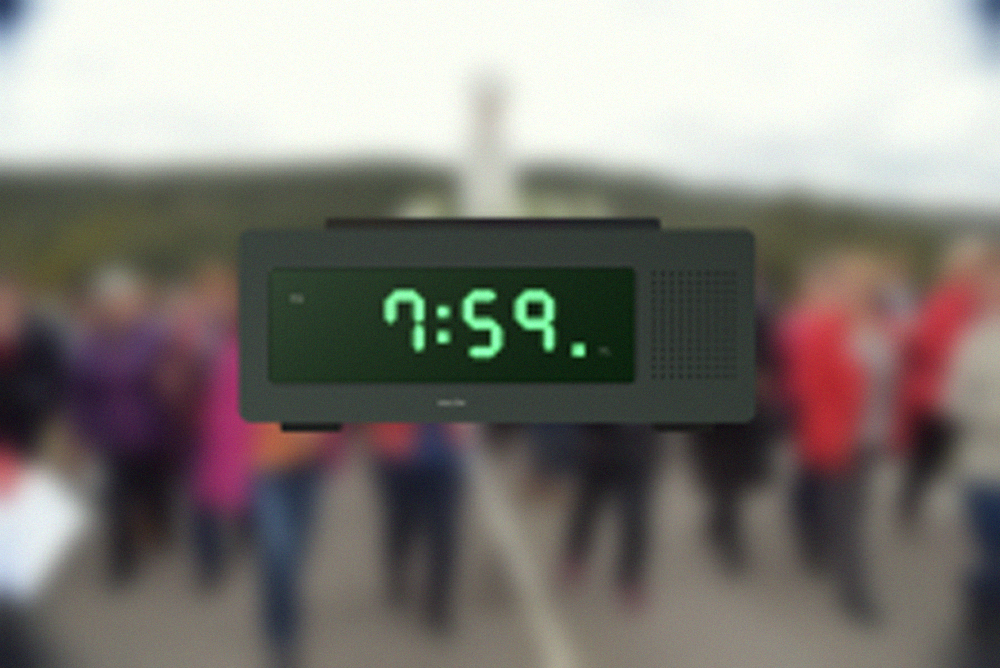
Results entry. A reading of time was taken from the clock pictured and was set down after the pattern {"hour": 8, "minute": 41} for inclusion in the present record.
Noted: {"hour": 7, "minute": 59}
